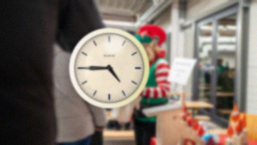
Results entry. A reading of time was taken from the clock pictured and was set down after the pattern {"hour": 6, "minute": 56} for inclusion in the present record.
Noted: {"hour": 4, "minute": 45}
